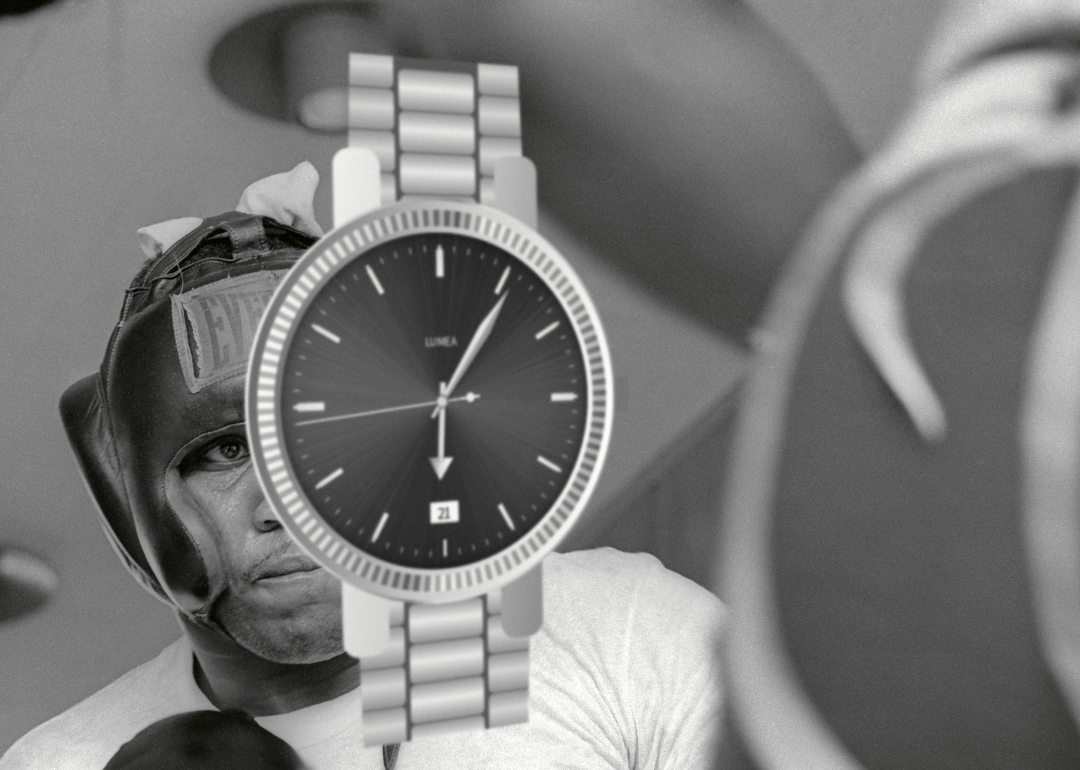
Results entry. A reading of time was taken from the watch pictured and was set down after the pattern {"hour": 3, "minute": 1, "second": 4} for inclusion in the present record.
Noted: {"hour": 6, "minute": 5, "second": 44}
